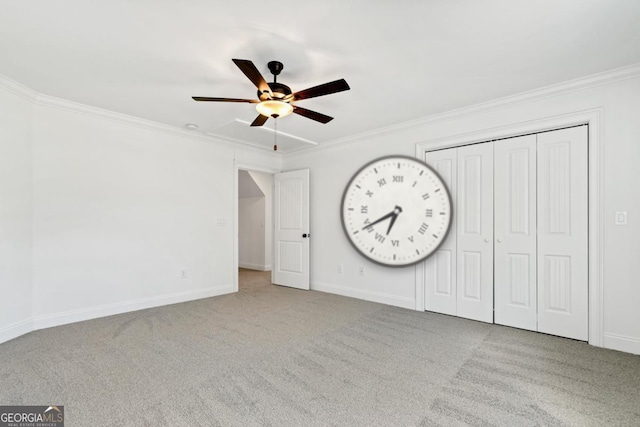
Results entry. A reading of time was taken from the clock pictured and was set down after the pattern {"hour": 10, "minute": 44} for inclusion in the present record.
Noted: {"hour": 6, "minute": 40}
